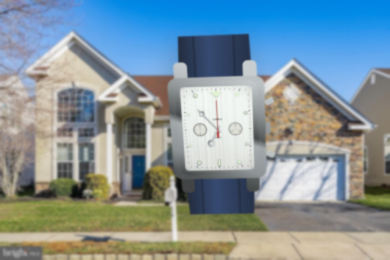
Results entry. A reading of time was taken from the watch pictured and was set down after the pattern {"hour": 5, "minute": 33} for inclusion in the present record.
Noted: {"hour": 6, "minute": 53}
